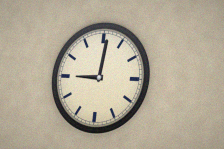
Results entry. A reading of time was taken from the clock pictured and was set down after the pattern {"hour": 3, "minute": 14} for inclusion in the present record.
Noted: {"hour": 9, "minute": 1}
